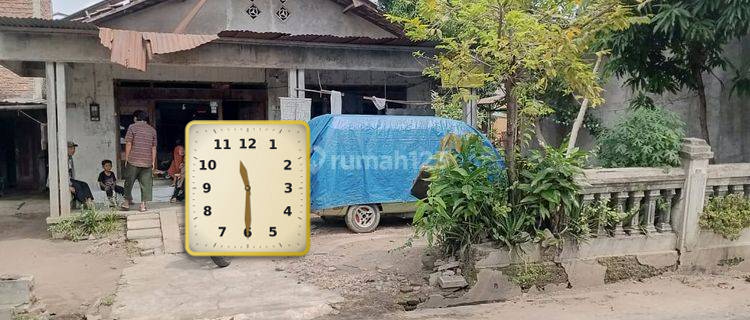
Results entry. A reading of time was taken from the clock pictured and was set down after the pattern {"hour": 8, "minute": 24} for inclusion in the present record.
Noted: {"hour": 11, "minute": 30}
